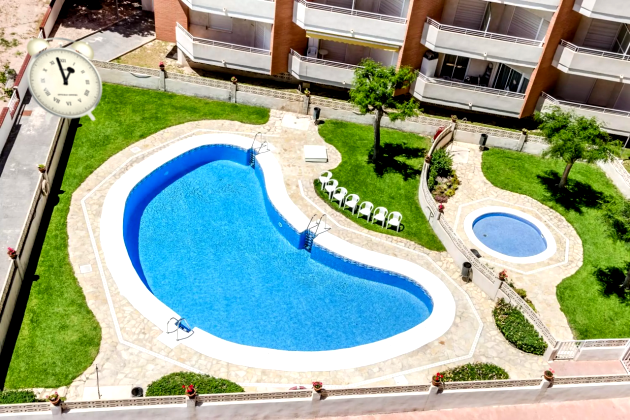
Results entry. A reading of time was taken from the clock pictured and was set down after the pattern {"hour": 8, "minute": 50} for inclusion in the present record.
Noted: {"hour": 12, "minute": 58}
